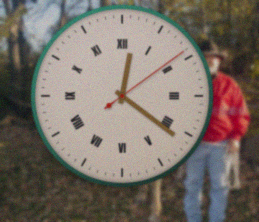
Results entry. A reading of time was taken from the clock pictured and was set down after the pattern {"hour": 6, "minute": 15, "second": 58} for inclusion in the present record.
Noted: {"hour": 12, "minute": 21, "second": 9}
